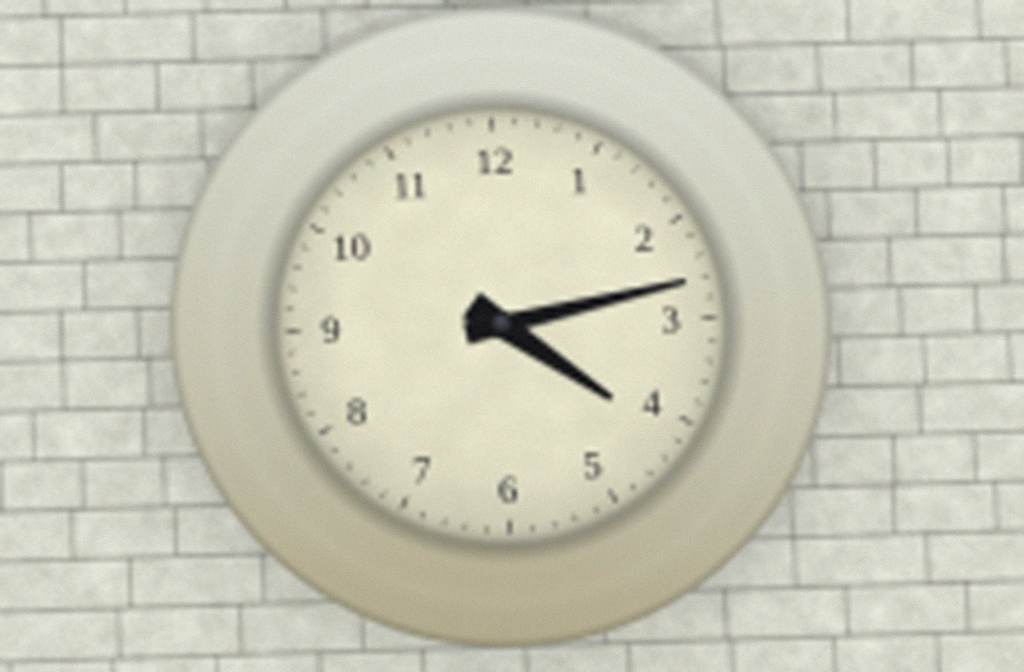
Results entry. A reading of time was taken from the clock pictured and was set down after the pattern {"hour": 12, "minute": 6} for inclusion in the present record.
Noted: {"hour": 4, "minute": 13}
